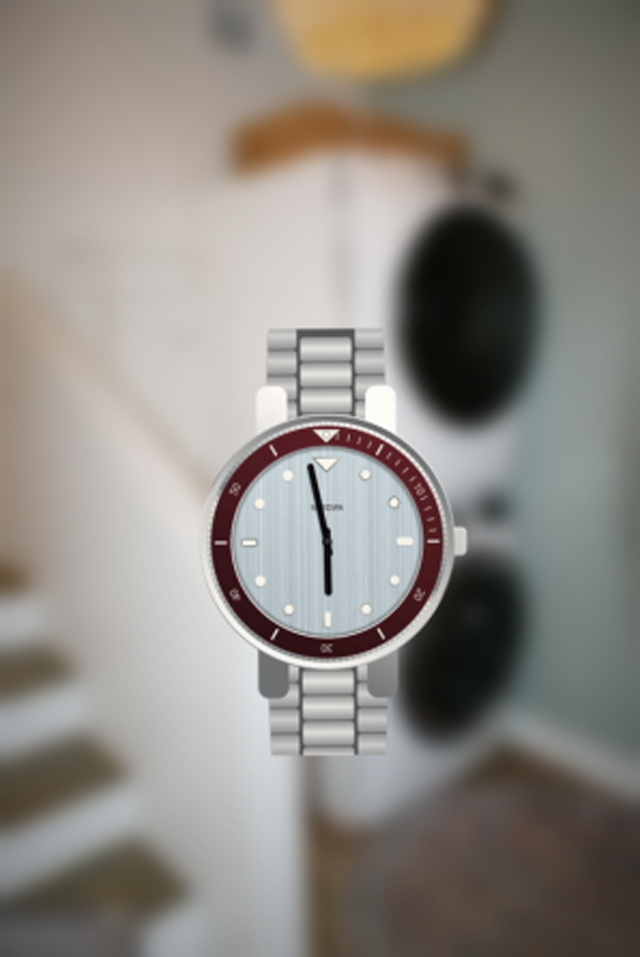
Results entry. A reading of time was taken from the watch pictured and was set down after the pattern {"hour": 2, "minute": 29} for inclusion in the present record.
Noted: {"hour": 5, "minute": 58}
